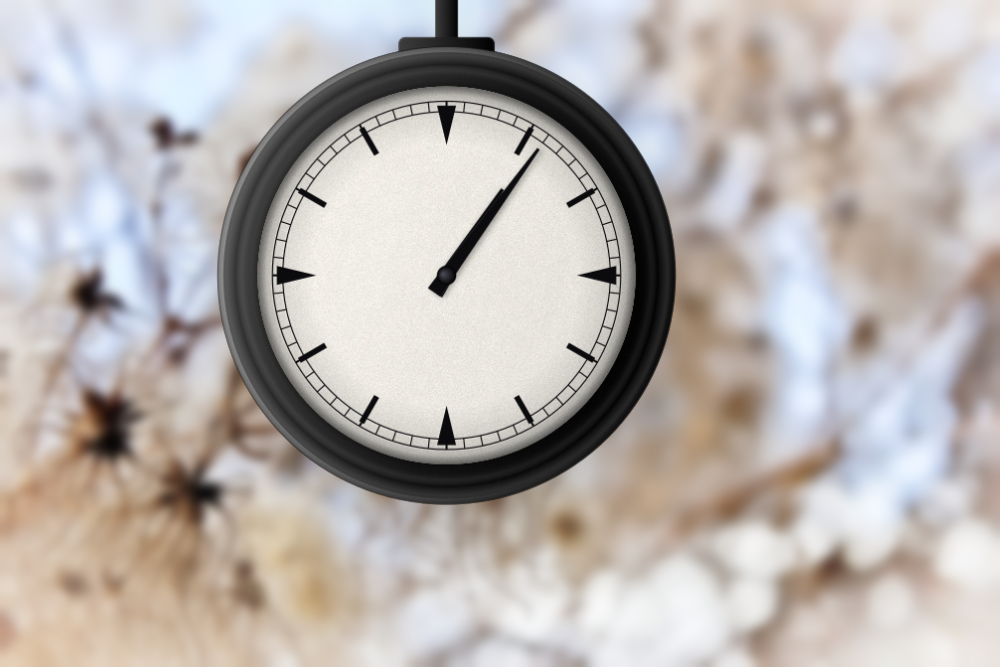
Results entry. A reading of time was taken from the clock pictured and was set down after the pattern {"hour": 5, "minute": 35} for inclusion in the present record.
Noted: {"hour": 1, "minute": 6}
